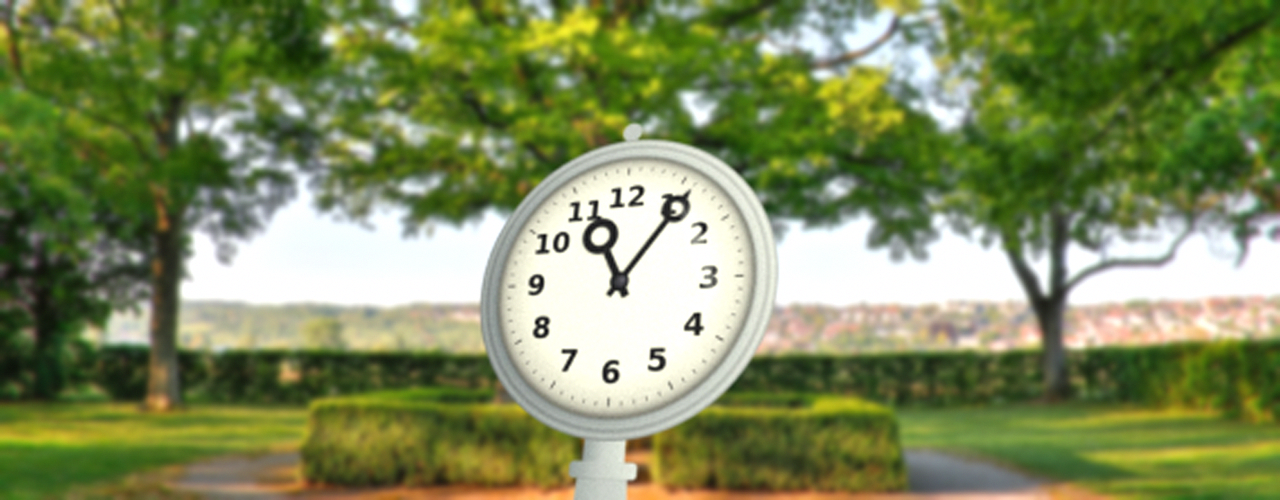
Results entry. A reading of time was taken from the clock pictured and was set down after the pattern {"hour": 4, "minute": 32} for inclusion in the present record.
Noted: {"hour": 11, "minute": 6}
